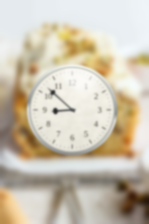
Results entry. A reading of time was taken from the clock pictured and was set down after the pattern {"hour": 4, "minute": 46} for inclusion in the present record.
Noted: {"hour": 8, "minute": 52}
